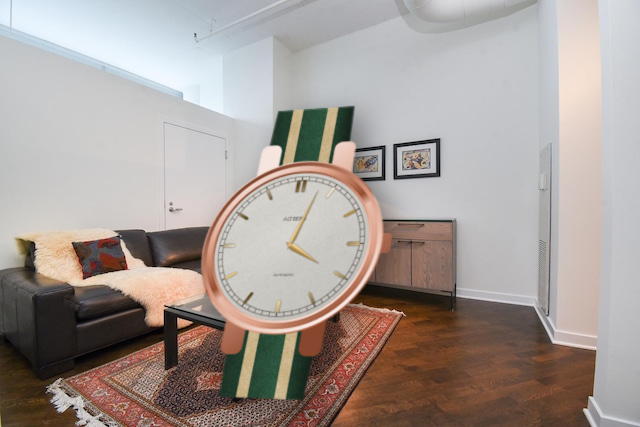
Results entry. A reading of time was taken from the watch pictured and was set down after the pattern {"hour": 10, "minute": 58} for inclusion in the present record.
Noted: {"hour": 4, "minute": 3}
